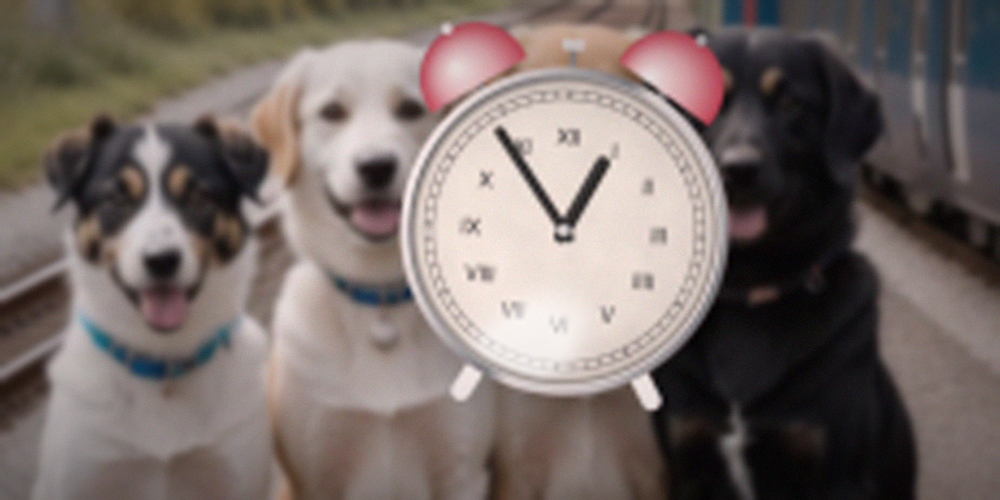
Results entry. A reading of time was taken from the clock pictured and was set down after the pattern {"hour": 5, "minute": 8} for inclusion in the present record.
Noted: {"hour": 12, "minute": 54}
